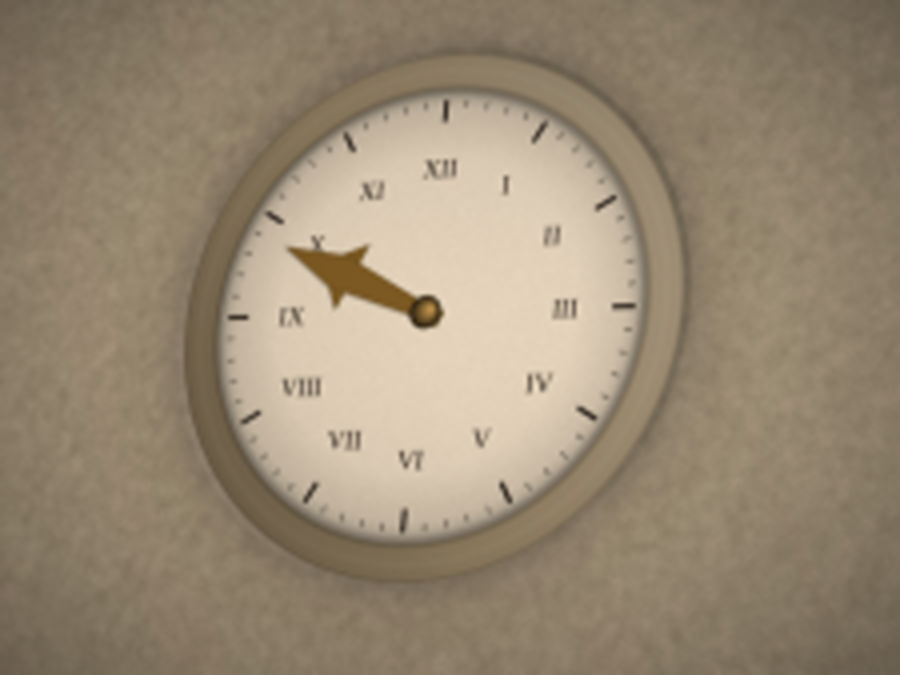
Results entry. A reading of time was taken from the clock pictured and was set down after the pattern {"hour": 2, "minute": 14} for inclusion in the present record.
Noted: {"hour": 9, "minute": 49}
